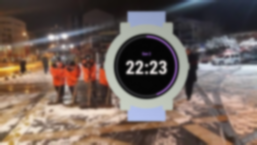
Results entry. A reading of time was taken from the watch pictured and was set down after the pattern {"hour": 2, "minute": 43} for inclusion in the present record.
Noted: {"hour": 22, "minute": 23}
